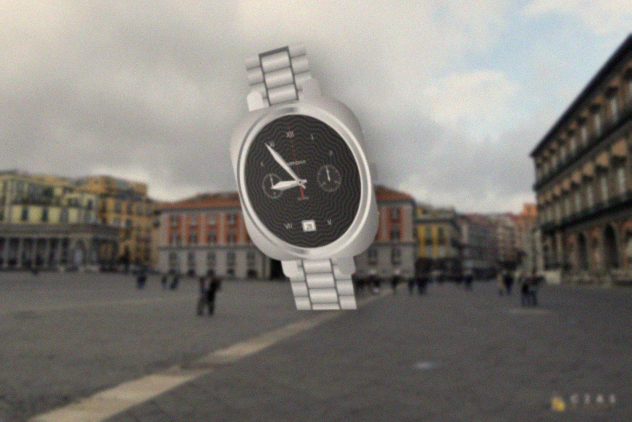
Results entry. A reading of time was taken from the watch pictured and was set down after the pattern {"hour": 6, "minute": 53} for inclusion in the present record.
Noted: {"hour": 8, "minute": 54}
